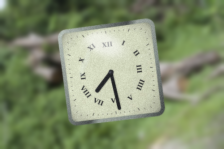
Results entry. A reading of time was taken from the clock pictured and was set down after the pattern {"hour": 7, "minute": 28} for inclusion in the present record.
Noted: {"hour": 7, "minute": 29}
